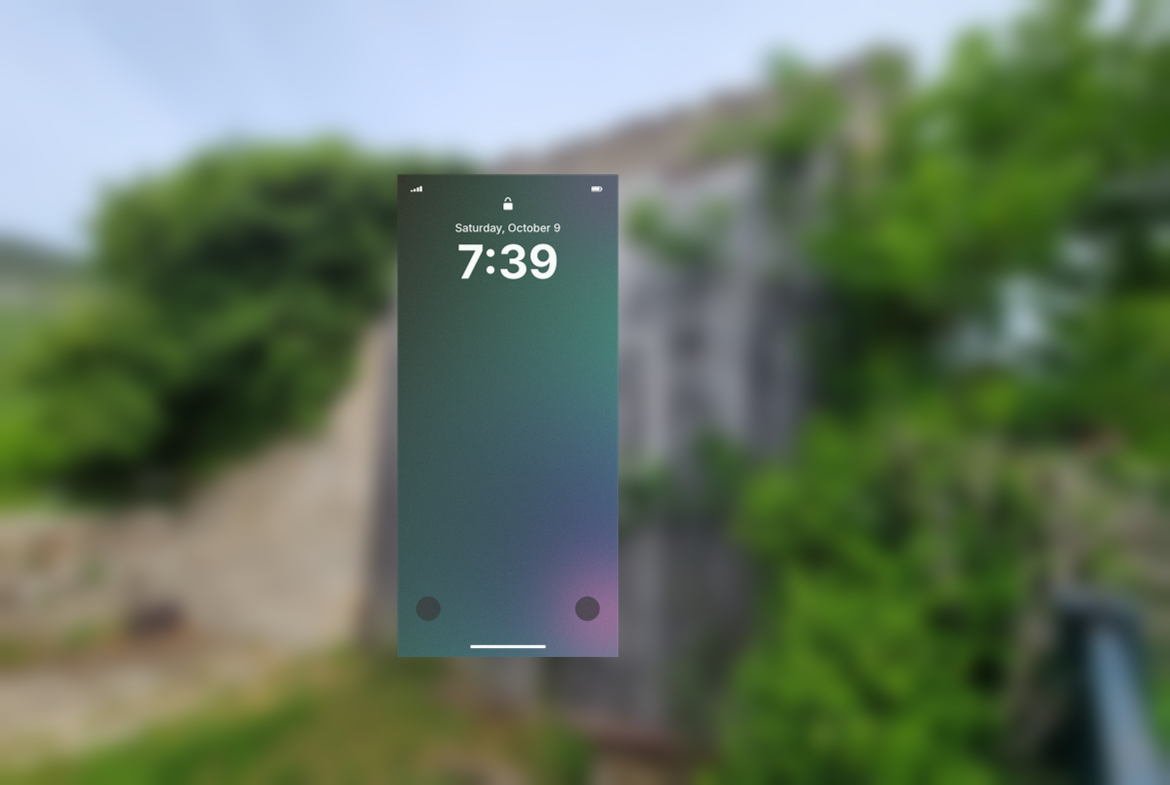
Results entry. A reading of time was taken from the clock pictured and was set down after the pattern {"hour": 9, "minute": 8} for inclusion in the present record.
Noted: {"hour": 7, "minute": 39}
